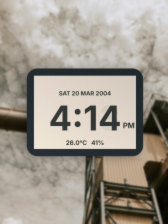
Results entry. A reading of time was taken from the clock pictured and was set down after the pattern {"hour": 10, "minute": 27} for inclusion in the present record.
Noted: {"hour": 4, "minute": 14}
